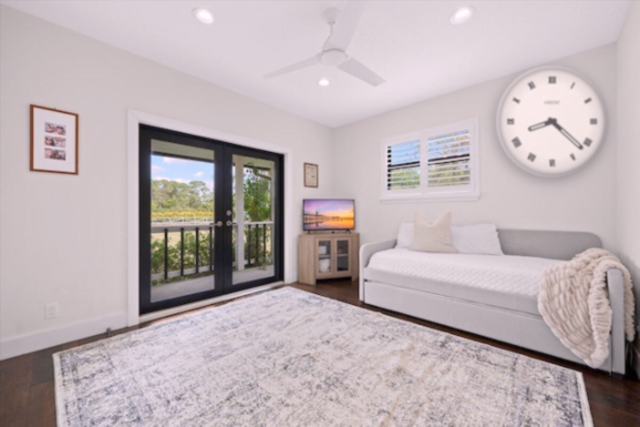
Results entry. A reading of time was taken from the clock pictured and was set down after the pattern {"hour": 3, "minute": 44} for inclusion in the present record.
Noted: {"hour": 8, "minute": 22}
